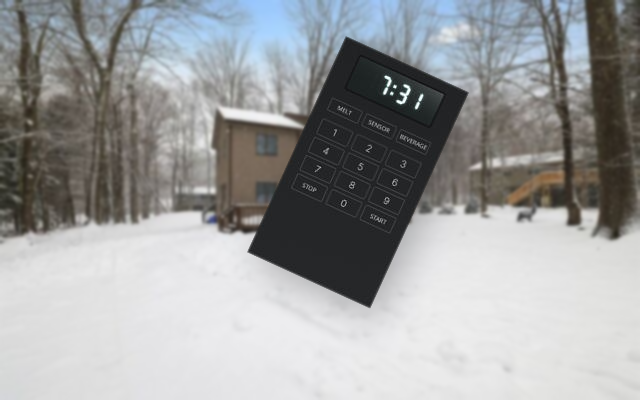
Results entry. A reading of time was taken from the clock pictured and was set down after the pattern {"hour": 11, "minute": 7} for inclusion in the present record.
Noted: {"hour": 7, "minute": 31}
